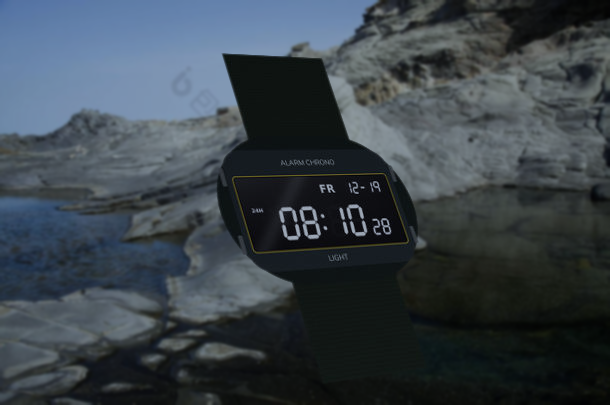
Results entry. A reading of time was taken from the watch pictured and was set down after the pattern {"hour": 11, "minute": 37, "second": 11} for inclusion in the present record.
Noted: {"hour": 8, "minute": 10, "second": 28}
